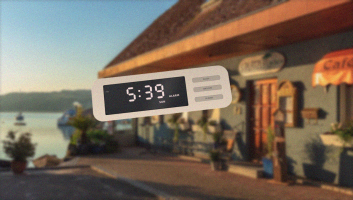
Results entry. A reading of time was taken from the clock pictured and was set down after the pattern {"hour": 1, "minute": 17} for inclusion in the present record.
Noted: {"hour": 5, "minute": 39}
